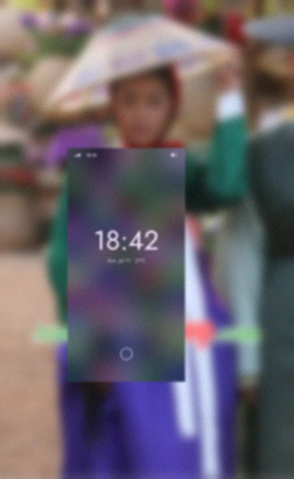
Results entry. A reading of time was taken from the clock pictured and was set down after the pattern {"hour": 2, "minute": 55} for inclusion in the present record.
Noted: {"hour": 18, "minute": 42}
